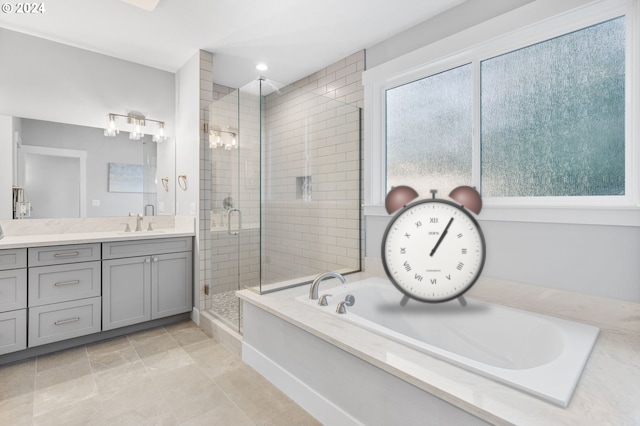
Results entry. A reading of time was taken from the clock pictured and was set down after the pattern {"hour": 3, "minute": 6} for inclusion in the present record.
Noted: {"hour": 1, "minute": 5}
